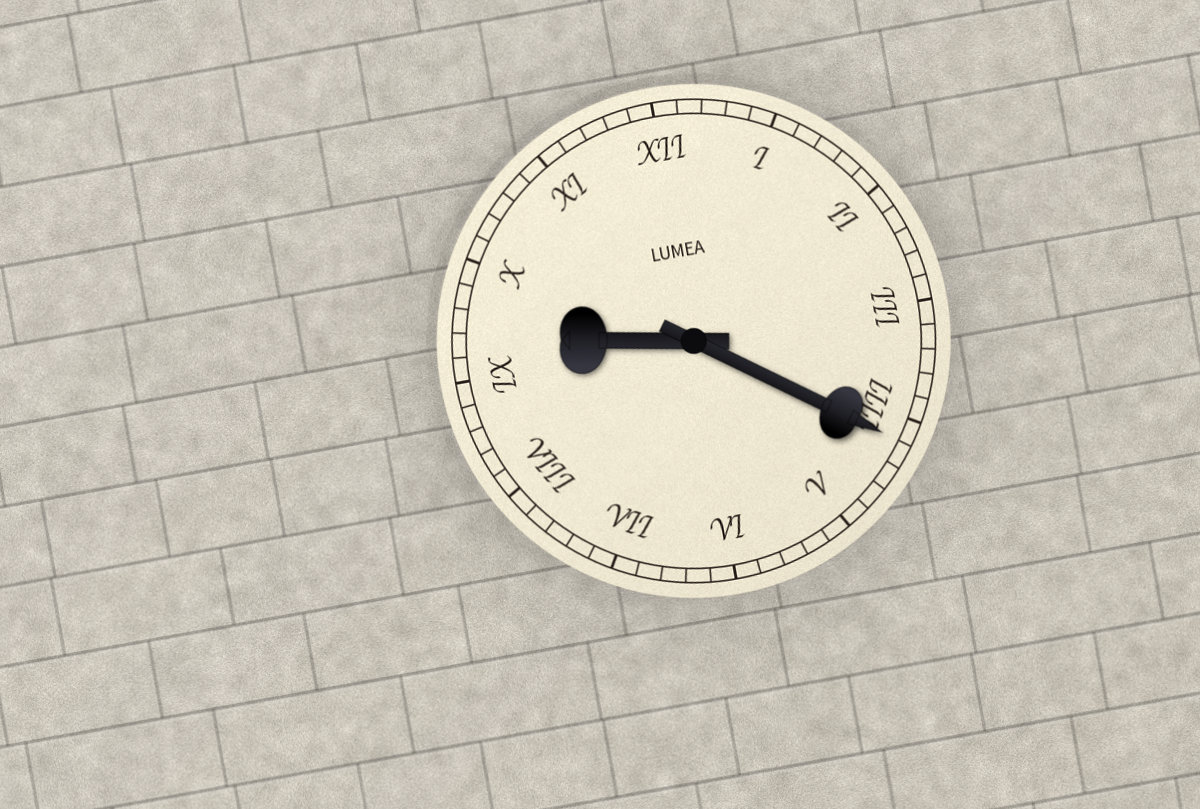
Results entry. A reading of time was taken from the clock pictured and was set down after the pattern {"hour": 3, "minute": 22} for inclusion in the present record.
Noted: {"hour": 9, "minute": 21}
